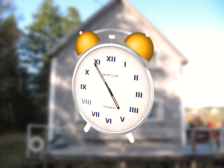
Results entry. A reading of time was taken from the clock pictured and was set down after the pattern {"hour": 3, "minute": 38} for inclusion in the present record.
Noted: {"hour": 4, "minute": 54}
